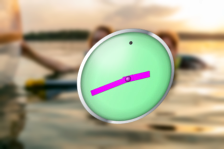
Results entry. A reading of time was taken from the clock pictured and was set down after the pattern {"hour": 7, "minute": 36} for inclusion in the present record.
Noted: {"hour": 2, "minute": 42}
